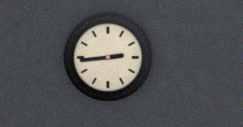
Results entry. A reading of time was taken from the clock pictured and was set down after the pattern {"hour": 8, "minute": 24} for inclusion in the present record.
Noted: {"hour": 2, "minute": 44}
